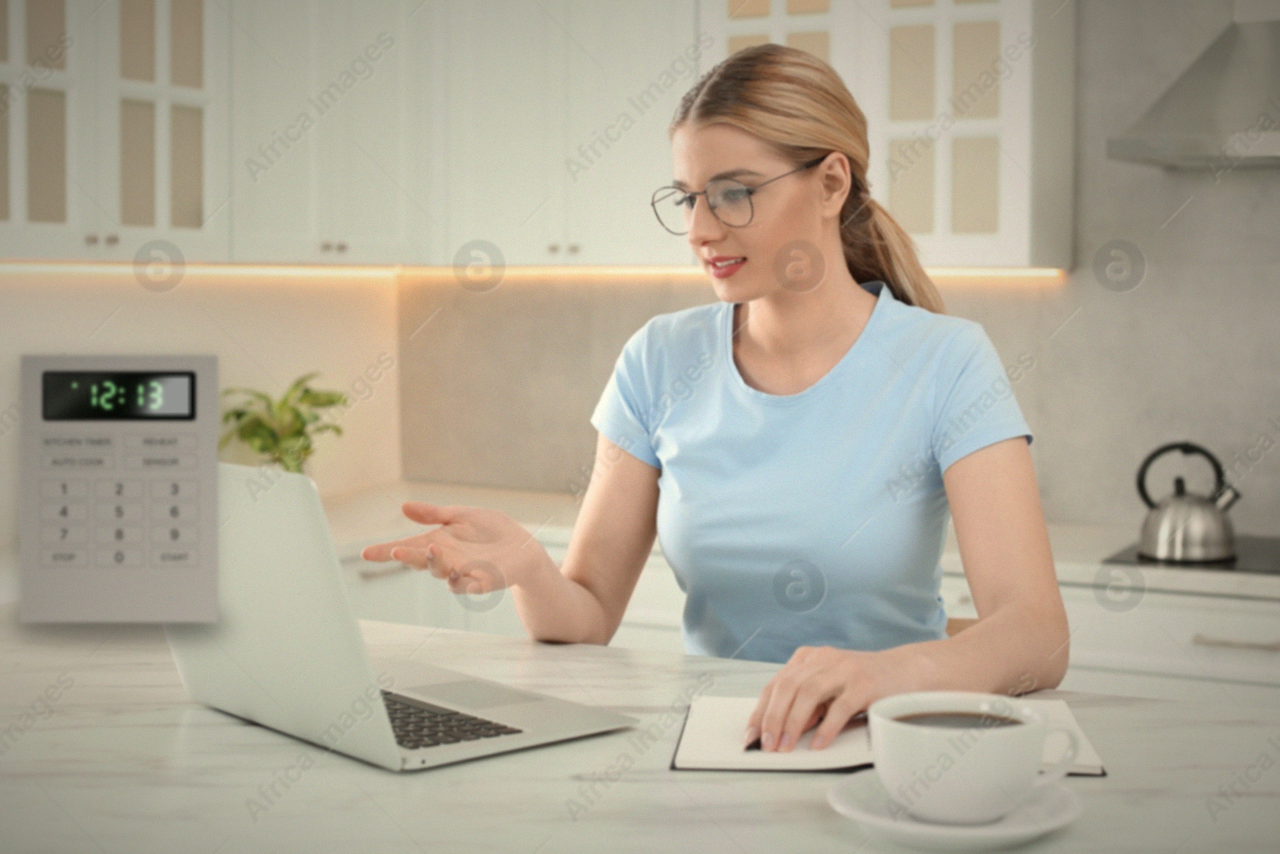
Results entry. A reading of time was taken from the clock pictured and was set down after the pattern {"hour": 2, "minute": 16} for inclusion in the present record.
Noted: {"hour": 12, "minute": 13}
